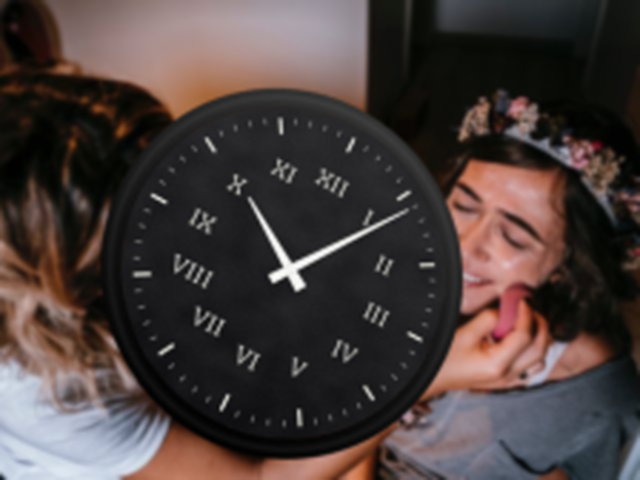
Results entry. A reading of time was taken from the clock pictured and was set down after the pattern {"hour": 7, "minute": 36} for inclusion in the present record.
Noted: {"hour": 10, "minute": 6}
